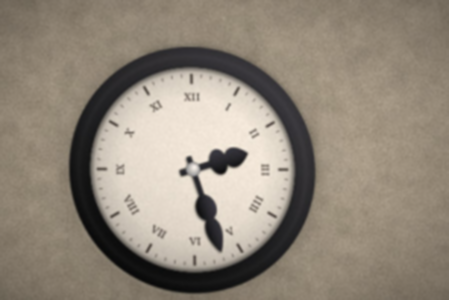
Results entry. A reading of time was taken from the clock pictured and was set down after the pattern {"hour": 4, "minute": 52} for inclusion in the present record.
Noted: {"hour": 2, "minute": 27}
